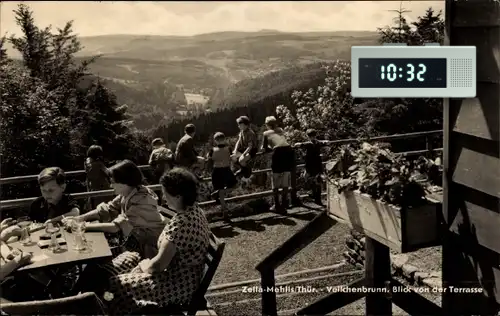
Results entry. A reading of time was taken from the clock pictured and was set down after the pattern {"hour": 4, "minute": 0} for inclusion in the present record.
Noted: {"hour": 10, "minute": 32}
